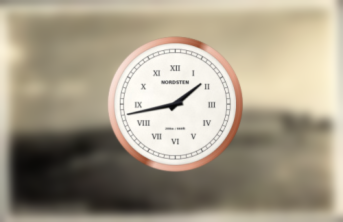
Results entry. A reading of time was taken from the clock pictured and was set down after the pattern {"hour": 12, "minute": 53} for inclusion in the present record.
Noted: {"hour": 1, "minute": 43}
